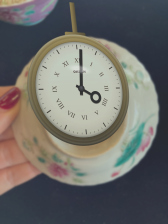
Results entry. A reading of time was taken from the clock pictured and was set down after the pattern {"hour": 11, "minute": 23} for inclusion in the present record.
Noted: {"hour": 4, "minute": 1}
